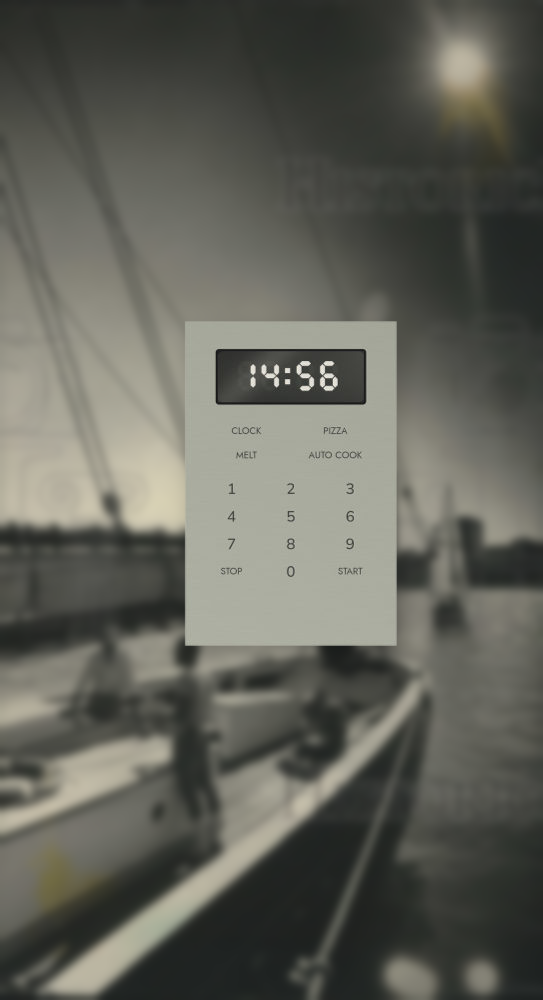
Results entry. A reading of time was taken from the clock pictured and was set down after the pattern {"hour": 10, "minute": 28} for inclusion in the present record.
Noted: {"hour": 14, "minute": 56}
